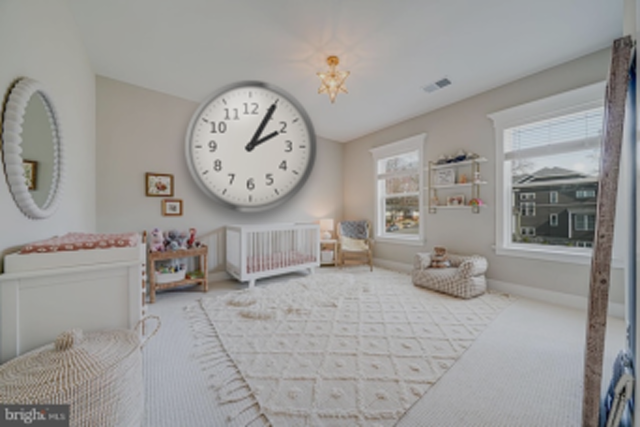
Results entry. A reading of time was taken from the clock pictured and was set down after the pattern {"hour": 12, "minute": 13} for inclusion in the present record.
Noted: {"hour": 2, "minute": 5}
